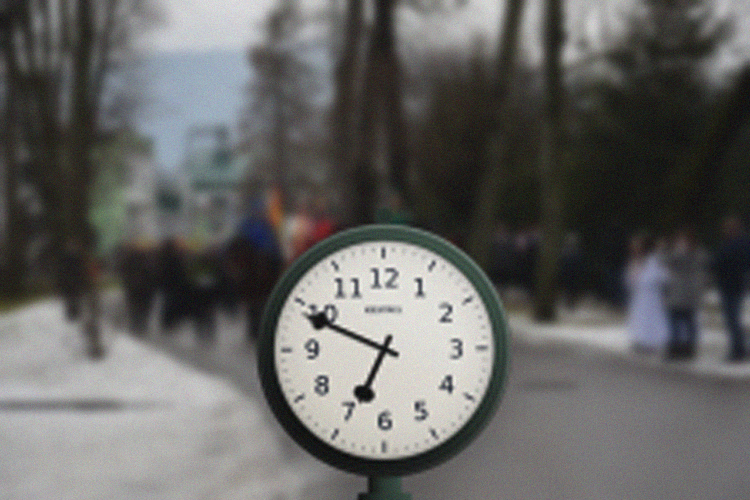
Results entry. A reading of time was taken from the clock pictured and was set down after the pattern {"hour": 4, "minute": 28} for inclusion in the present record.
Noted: {"hour": 6, "minute": 49}
